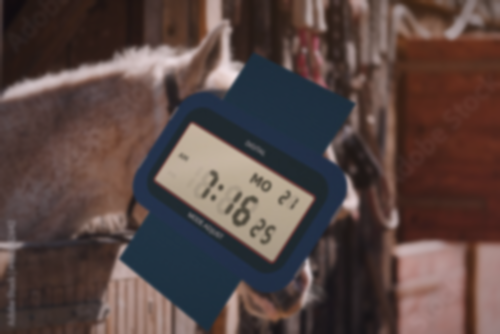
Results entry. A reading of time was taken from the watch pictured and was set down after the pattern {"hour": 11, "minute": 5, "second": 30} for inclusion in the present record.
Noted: {"hour": 7, "minute": 16, "second": 25}
